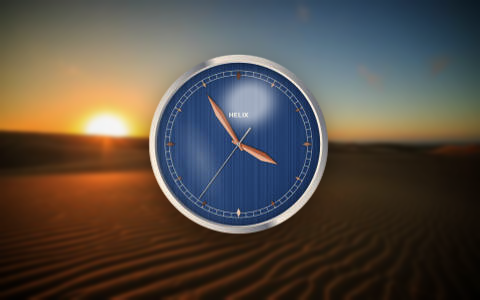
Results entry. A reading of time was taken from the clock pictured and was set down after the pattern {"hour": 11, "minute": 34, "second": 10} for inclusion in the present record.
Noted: {"hour": 3, "minute": 54, "second": 36}
